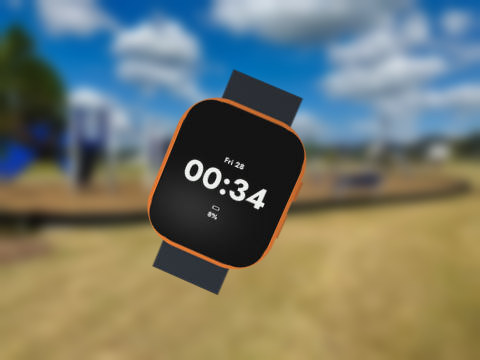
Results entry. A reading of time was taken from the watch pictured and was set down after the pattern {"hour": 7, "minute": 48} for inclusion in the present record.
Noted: {"hour": 0, "minute": 34}
